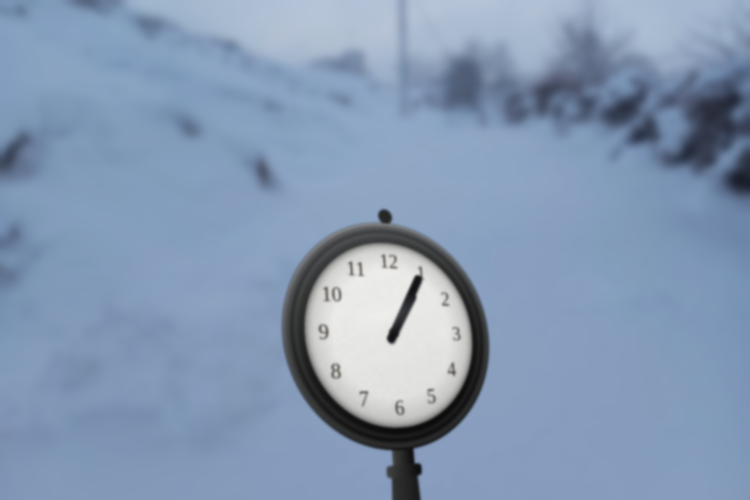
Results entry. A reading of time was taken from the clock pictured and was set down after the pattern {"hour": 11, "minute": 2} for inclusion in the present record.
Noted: {"hour": 1, "minute": 5}
